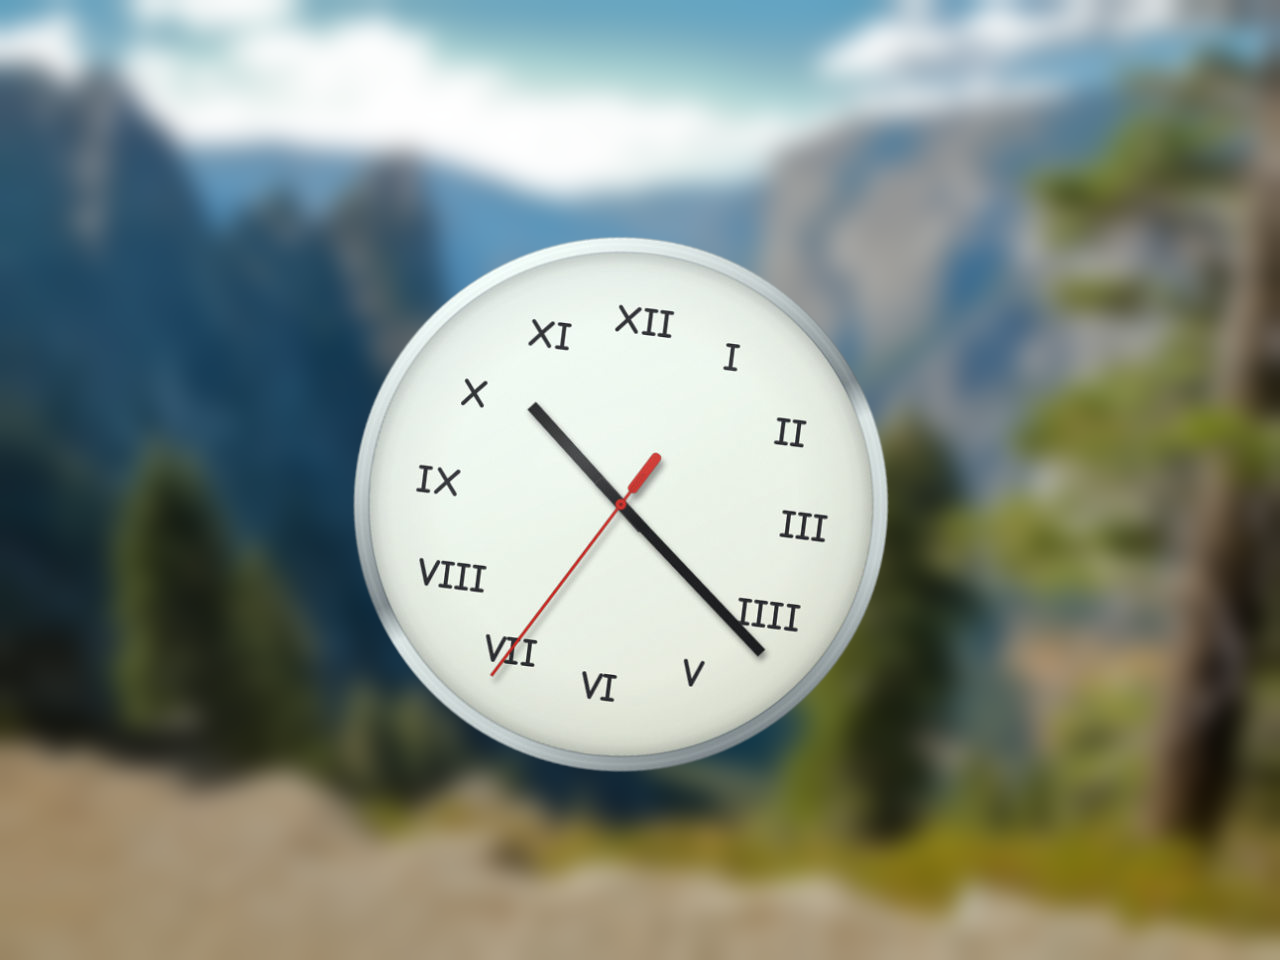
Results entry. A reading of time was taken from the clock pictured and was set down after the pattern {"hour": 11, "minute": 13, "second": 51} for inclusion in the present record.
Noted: {"hour": 10, "minute": 21, "second": 35}
